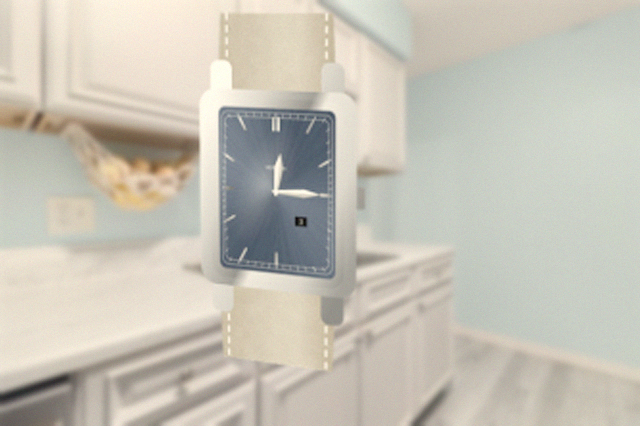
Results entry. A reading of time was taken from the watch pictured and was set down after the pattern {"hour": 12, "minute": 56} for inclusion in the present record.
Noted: {"hour": 12, "minute": 15}
